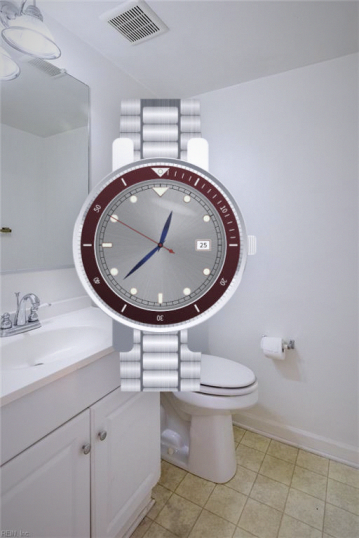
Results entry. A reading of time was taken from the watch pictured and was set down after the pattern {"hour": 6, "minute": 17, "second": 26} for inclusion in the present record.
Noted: {"hour": 12, "minute": 37, "second": 50}
